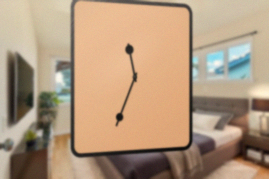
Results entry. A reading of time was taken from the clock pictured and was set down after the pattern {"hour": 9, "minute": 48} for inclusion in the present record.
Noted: {"hour": 11, "minute": 34}
